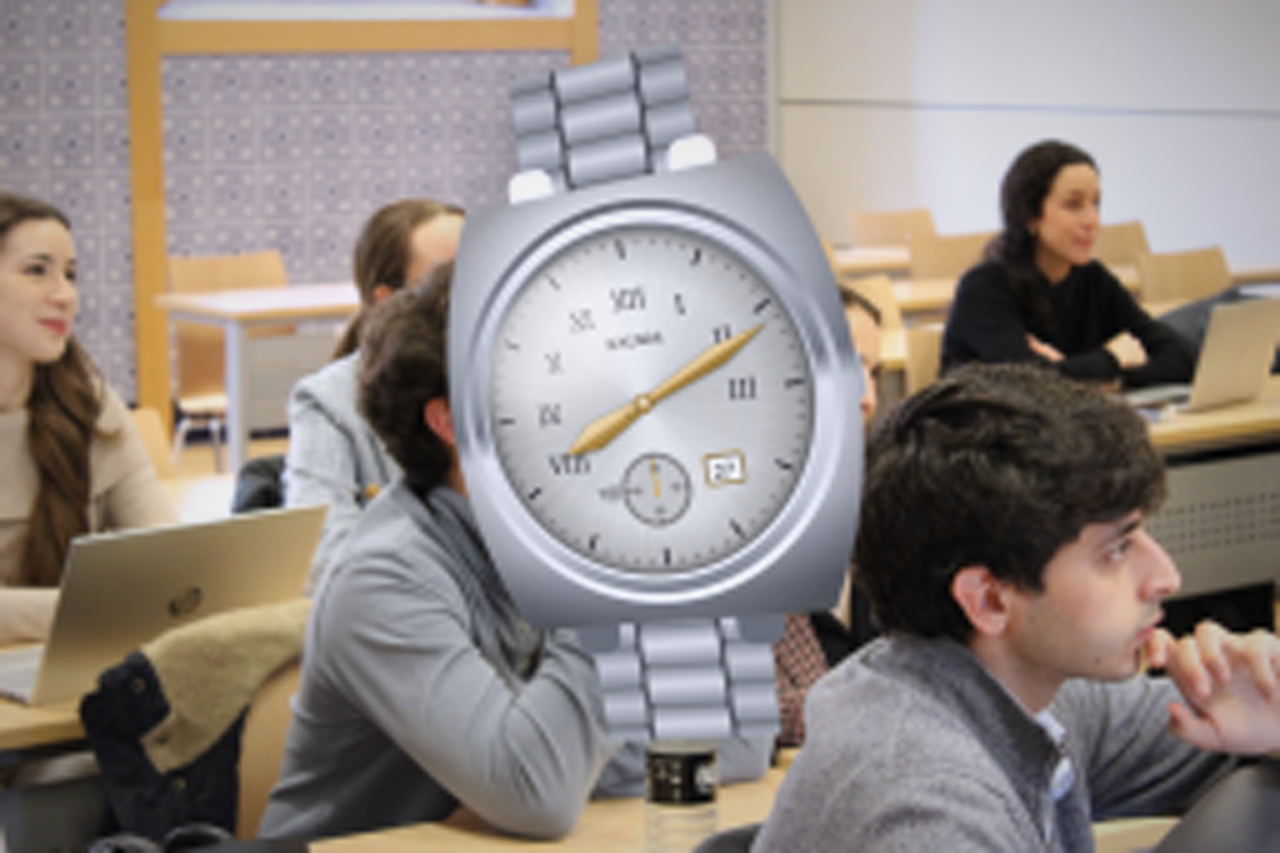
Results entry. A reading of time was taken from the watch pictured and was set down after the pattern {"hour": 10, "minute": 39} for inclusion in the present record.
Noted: {"hour": 8, "minute": 11}
